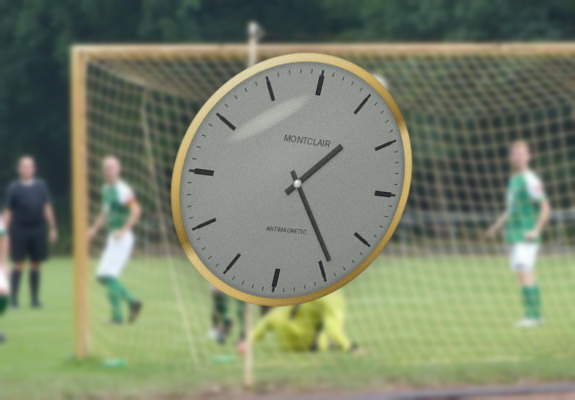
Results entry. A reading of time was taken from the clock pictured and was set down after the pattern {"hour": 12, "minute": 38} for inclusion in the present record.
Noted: {"hour": 1, "minute": 24}
